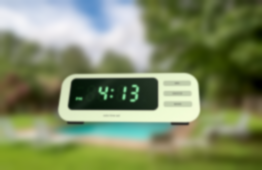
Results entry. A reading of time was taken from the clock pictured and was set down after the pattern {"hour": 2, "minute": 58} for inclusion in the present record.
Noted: {"hour": 4, "minute": 13}
